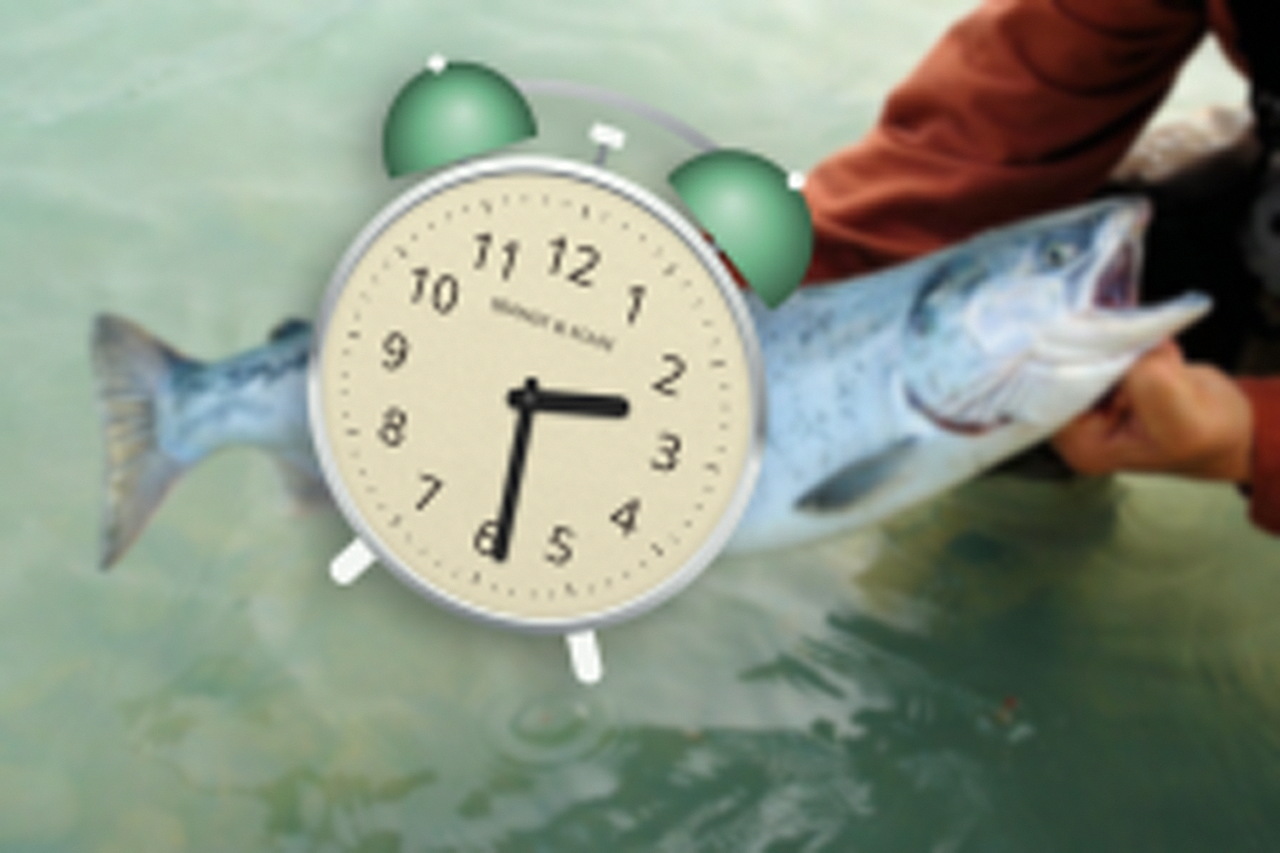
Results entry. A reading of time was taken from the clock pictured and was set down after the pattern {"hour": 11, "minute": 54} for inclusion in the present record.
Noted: {"hour": 2, "minute": 29}
